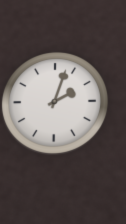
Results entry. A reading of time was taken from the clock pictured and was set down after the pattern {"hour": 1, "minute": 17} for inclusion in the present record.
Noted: {"hour": 2, "minute": 3}
